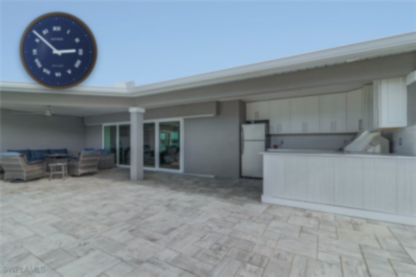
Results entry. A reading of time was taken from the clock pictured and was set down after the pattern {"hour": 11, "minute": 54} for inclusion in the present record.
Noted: {"hour": 2, "minute": 52}
